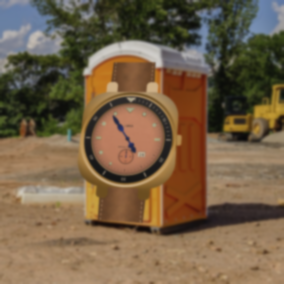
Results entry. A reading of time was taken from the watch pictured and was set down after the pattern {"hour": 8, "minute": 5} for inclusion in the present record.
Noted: {"hour": 4, "minute": 54}
